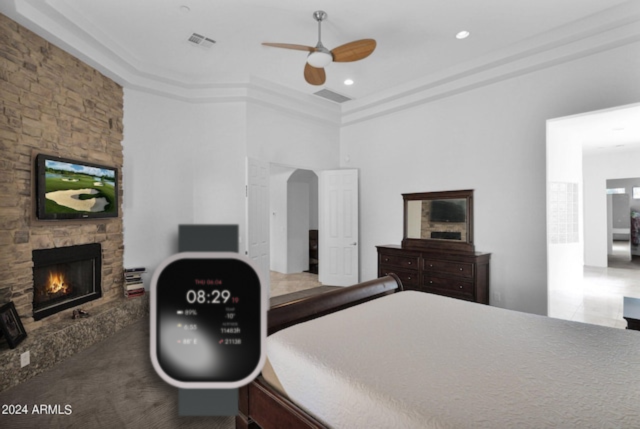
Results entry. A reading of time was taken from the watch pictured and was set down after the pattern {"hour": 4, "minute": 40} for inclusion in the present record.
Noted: {"hour": 8, "minute": 29}
